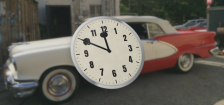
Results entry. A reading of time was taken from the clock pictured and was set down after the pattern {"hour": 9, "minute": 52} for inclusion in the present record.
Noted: {"hour": 11, "minute": 50}
